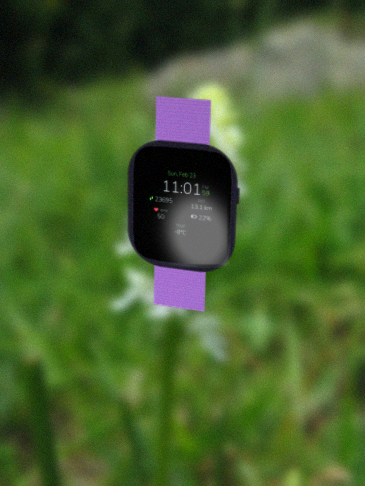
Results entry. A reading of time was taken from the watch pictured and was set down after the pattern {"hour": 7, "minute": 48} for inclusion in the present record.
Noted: {"hour": 11, "minute": 1}
